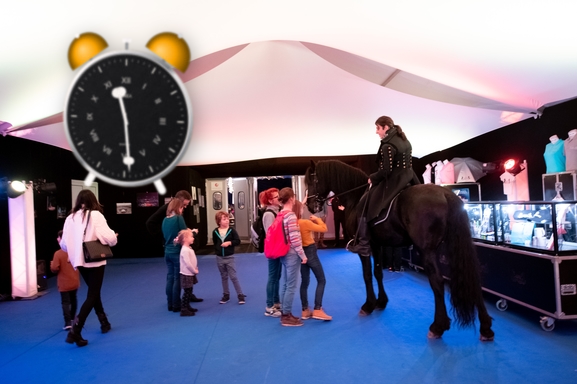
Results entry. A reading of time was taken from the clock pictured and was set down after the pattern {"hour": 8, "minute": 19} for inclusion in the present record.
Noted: {"hour": 11, "minute": 29}
